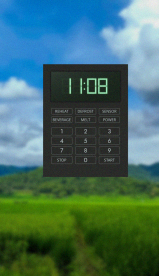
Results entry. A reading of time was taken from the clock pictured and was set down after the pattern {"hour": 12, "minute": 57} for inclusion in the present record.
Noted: {"hour": 11, "minute": 8}
